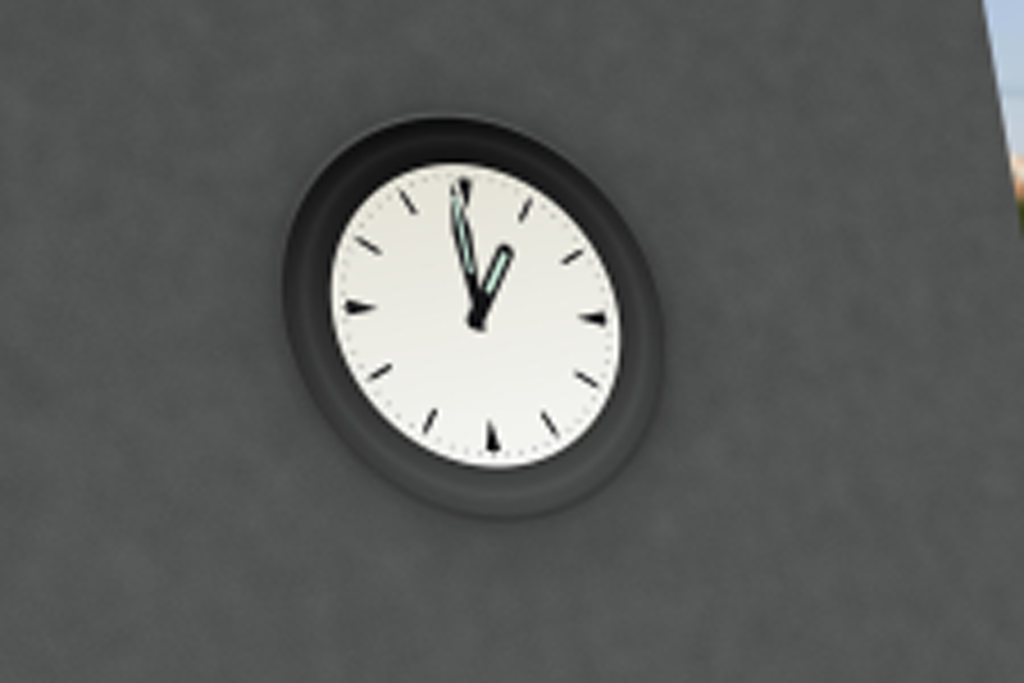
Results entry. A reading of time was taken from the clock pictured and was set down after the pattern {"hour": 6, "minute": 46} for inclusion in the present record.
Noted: {"hour": 12, "minute": 59}
